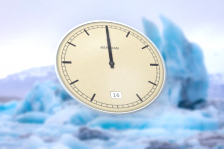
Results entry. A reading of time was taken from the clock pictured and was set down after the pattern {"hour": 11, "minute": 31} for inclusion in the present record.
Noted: {"hour": 12, "minute": 0}
